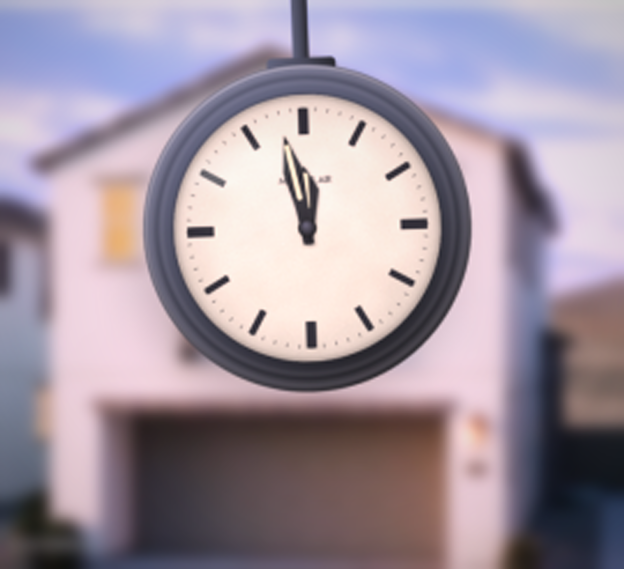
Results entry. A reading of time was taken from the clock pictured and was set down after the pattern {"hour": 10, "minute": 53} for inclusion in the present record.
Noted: {"hour": 11, "minute": 58}
